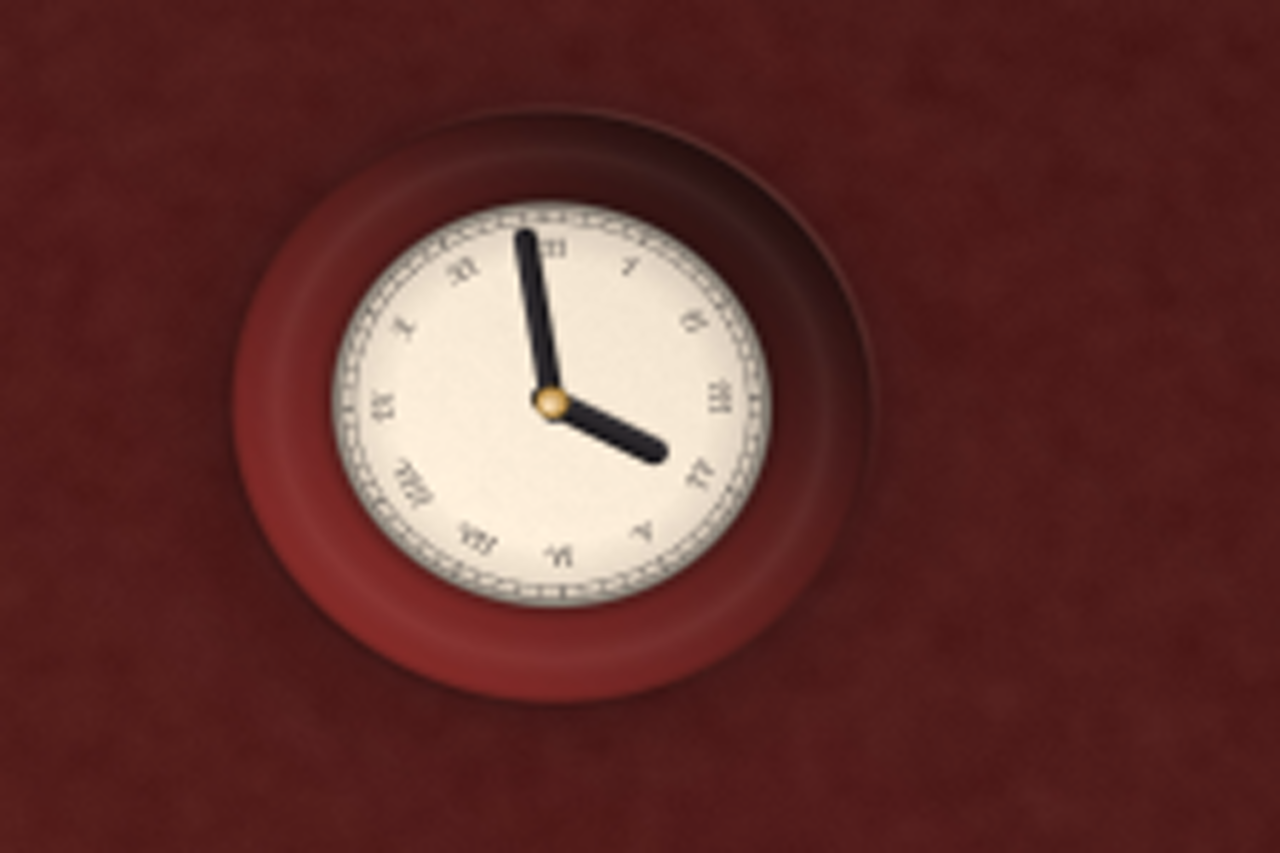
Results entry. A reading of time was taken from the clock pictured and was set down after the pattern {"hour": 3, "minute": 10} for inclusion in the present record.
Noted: {"hour": 3, "minute": 59}
